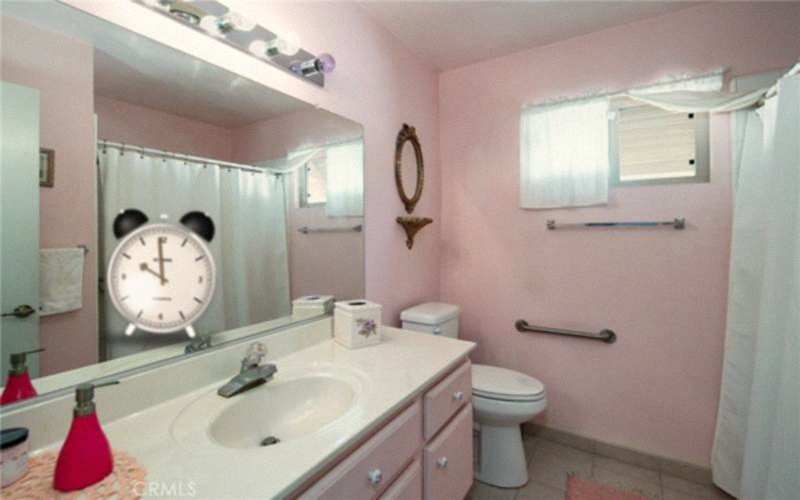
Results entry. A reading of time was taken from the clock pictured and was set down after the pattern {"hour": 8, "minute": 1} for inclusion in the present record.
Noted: {"hour": 9, "minute": 59}
